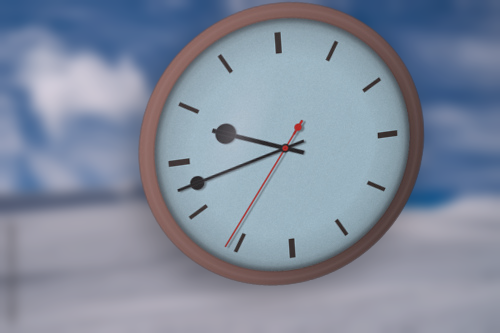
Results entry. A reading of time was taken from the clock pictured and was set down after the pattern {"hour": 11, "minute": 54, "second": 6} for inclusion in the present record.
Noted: {"hour": 9, "minute": 42, "second": 36}
